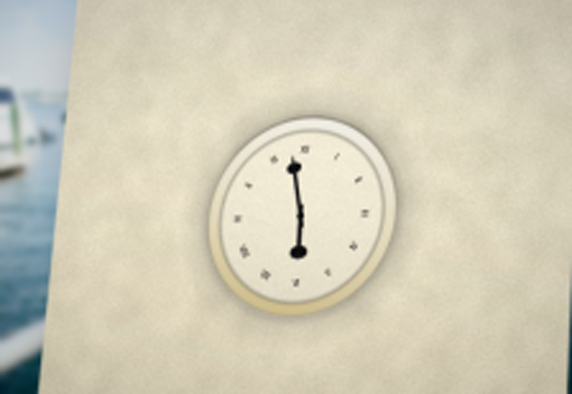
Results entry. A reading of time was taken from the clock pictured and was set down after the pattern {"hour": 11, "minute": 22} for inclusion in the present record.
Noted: {"hour": 5, "minute": 58}
